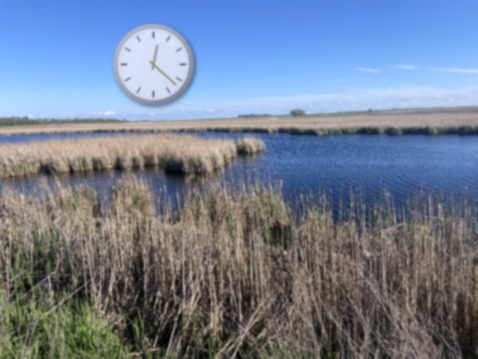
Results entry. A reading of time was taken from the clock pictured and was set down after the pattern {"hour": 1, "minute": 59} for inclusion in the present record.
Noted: {"hour": 12, "minute": 22}
